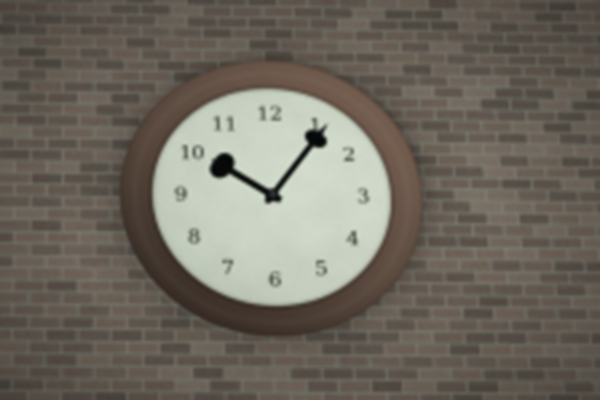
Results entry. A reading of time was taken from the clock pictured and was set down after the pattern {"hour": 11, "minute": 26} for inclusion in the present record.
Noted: {"hour": 10, "minute": 6}
